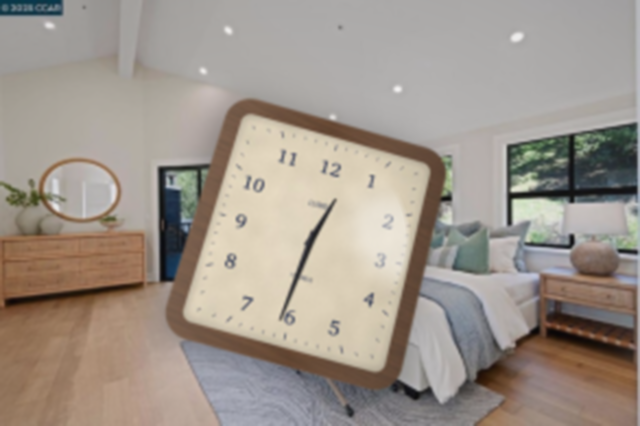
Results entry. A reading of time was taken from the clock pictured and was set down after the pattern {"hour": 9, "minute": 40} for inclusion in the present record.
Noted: {"hour": 12, "minute": 31}
